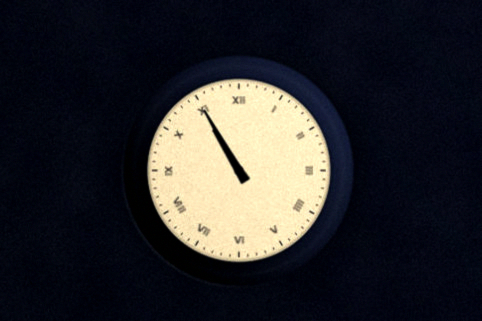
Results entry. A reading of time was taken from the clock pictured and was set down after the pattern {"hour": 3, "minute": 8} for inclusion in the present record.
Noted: {"hour": 10, "minute": 55}
